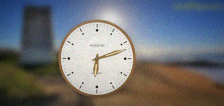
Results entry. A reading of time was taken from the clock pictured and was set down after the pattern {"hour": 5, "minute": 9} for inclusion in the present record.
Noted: {"hour": 6, "minute": 12}
